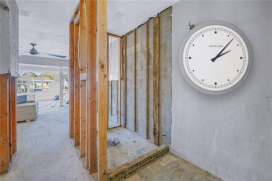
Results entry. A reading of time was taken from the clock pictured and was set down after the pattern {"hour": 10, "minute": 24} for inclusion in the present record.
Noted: {"hour": 2, "minute": 7}
